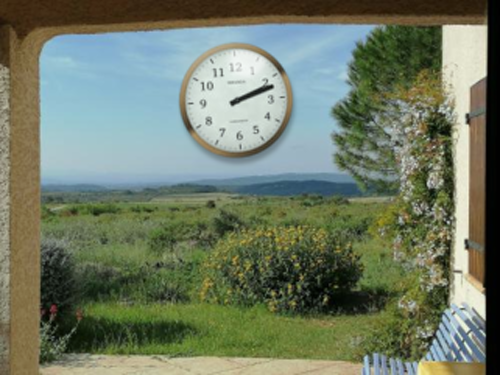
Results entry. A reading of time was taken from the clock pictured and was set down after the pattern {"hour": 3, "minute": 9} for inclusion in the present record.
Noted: {"hour": 2, "minute": 12}
